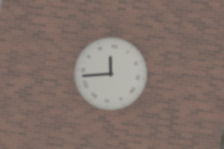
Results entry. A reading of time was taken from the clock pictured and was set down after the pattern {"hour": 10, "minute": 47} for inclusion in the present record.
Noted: {"hour": 11, "minute": 43}
